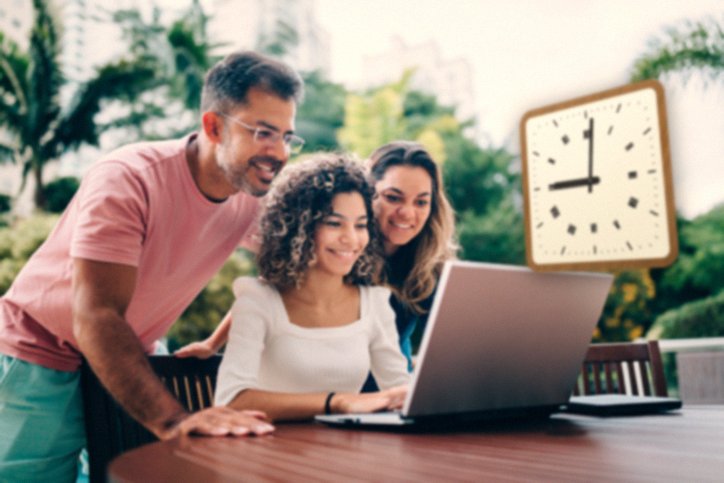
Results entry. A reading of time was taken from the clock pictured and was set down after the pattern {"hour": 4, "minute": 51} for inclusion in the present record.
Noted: {"hour": 9, "minute": 1}
